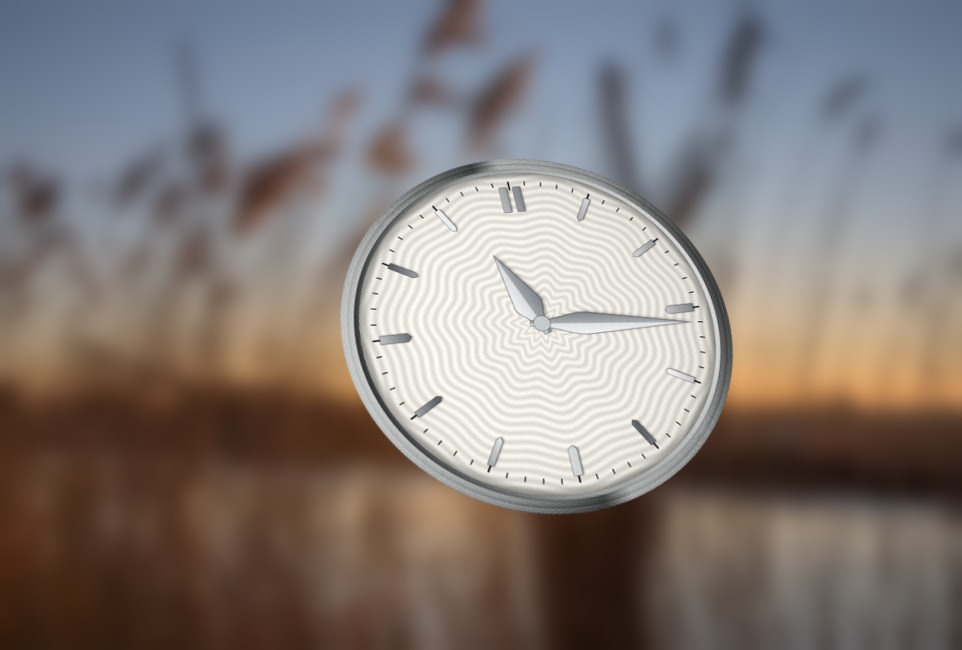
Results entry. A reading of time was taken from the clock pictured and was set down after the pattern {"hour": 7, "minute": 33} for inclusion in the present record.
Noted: {"hour": 11, "minute": 16}
